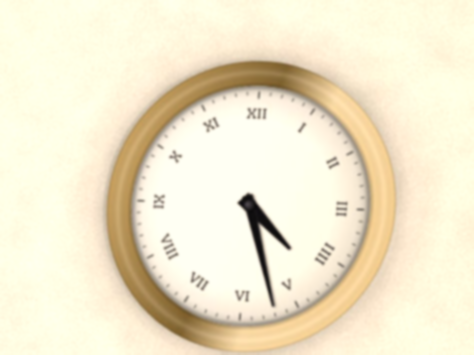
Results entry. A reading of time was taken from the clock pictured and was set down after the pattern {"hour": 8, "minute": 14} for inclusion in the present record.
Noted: {"hour": 4, "minute": 27}
